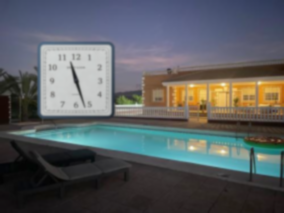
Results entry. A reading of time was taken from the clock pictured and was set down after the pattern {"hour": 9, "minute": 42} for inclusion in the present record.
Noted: {"hour": 11, "minute": 27}
